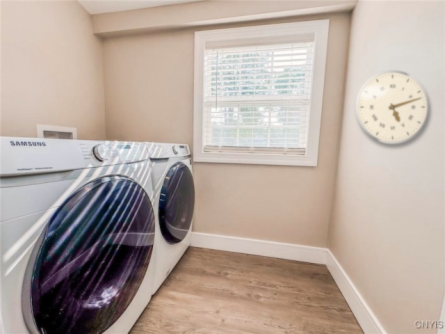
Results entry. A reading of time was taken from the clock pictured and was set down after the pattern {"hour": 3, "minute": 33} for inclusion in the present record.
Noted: {"hour": 5, "minute": 12}
